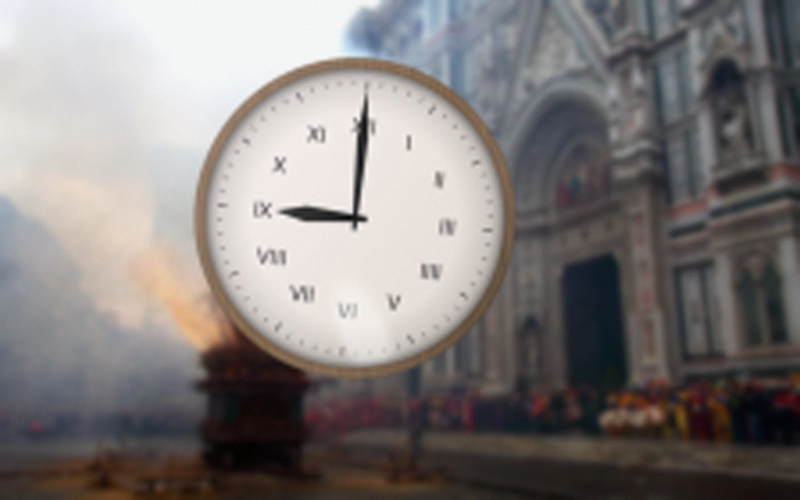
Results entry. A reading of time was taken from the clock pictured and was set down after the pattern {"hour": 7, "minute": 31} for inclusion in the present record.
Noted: {"hour": 9, "minute": 0}
